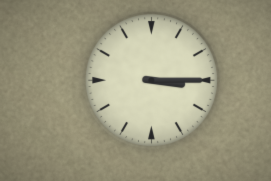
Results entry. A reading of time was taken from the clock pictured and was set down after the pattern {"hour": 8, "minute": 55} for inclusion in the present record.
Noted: {"hour": 3, "minute": 15}
